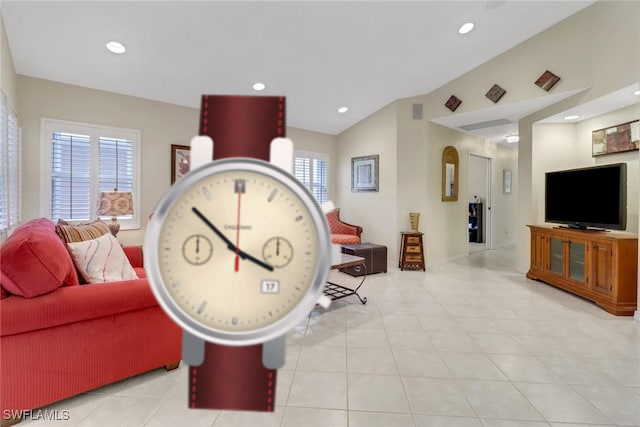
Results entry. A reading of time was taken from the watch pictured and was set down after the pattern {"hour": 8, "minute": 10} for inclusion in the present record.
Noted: {"hour": 3, "minute": 52}
